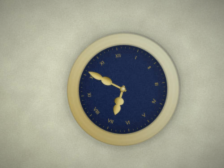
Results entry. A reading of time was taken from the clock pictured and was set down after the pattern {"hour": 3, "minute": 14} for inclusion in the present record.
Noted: {"hour": 6, "minute": 51}
